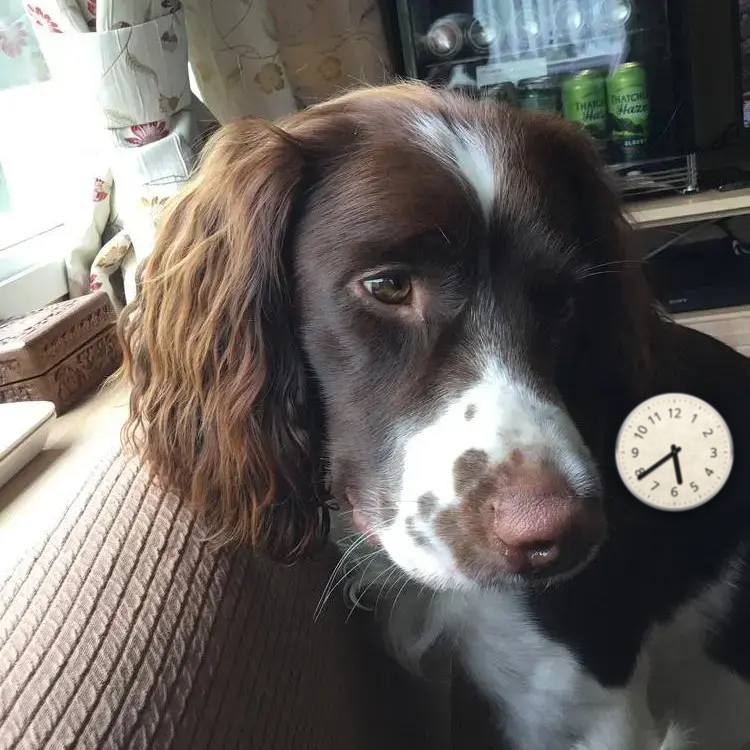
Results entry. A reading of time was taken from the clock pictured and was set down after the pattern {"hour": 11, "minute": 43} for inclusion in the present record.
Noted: {"hour": 5, "minute": 39}
